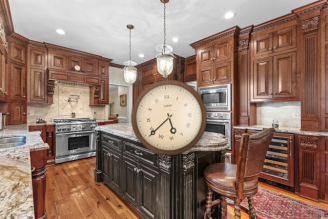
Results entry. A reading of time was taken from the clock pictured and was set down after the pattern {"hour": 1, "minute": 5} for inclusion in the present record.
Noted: {"hour": 5, "minute": 39}
